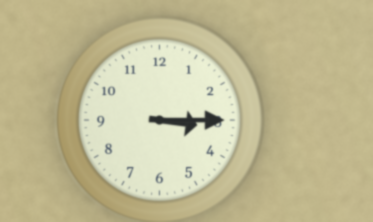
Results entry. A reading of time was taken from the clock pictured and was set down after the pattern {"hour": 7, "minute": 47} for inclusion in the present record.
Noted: {"hour": 3, "minute": 15}
